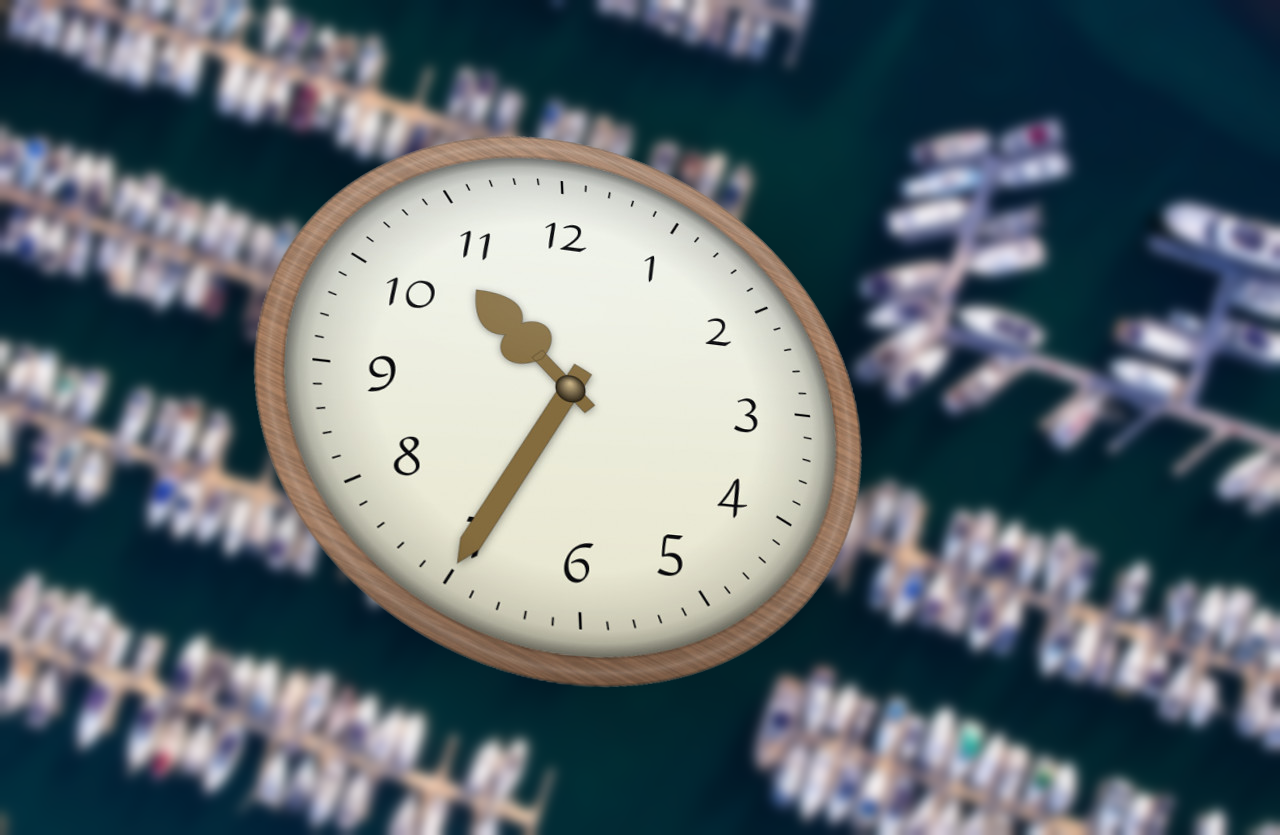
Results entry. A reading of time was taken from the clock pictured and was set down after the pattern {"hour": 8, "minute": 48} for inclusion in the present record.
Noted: {"hour": 10, "minute": 35}
